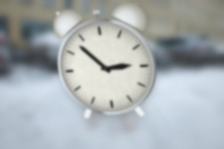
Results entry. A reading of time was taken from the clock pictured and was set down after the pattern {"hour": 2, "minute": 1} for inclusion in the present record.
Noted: {"hour": 2, "minute": 53}
